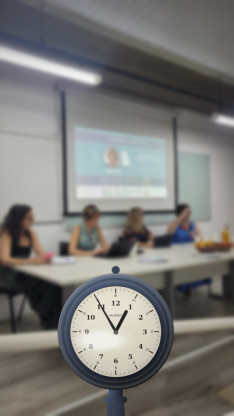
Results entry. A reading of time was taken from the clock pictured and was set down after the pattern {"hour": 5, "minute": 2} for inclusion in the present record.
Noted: {"hour": 12, "minute": 55}
